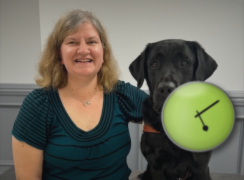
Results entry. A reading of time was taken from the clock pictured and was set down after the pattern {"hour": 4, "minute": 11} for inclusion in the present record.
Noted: {"hour": 5, "minute": 9}
